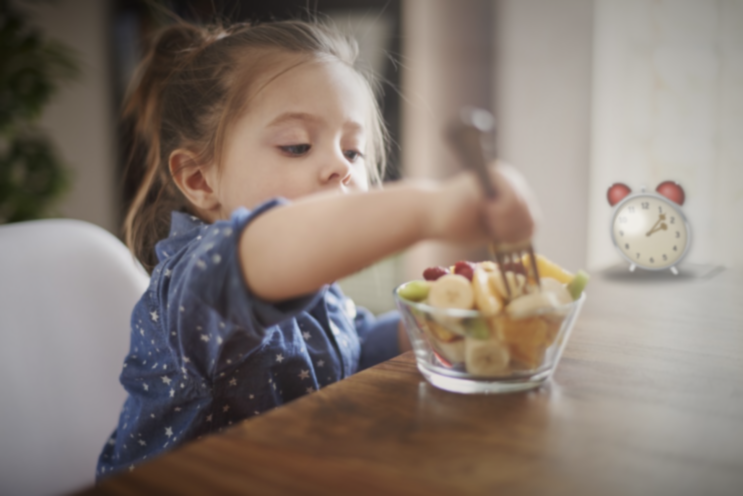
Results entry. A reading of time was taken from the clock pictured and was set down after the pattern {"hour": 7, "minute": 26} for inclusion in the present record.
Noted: {"hour": 2, "minute": 7}
